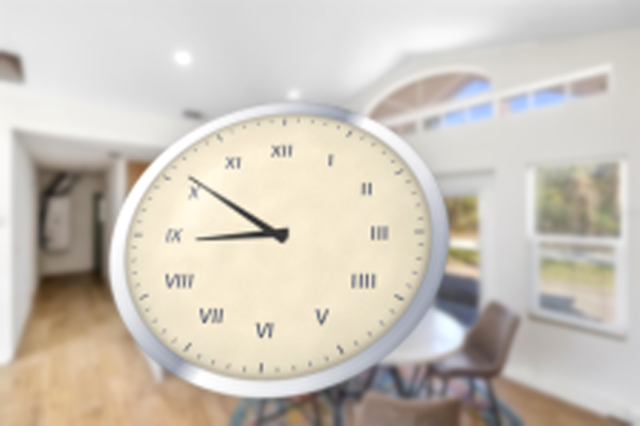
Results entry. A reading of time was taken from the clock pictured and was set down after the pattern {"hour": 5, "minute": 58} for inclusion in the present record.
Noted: {"hour": 8, "minute": 51}
